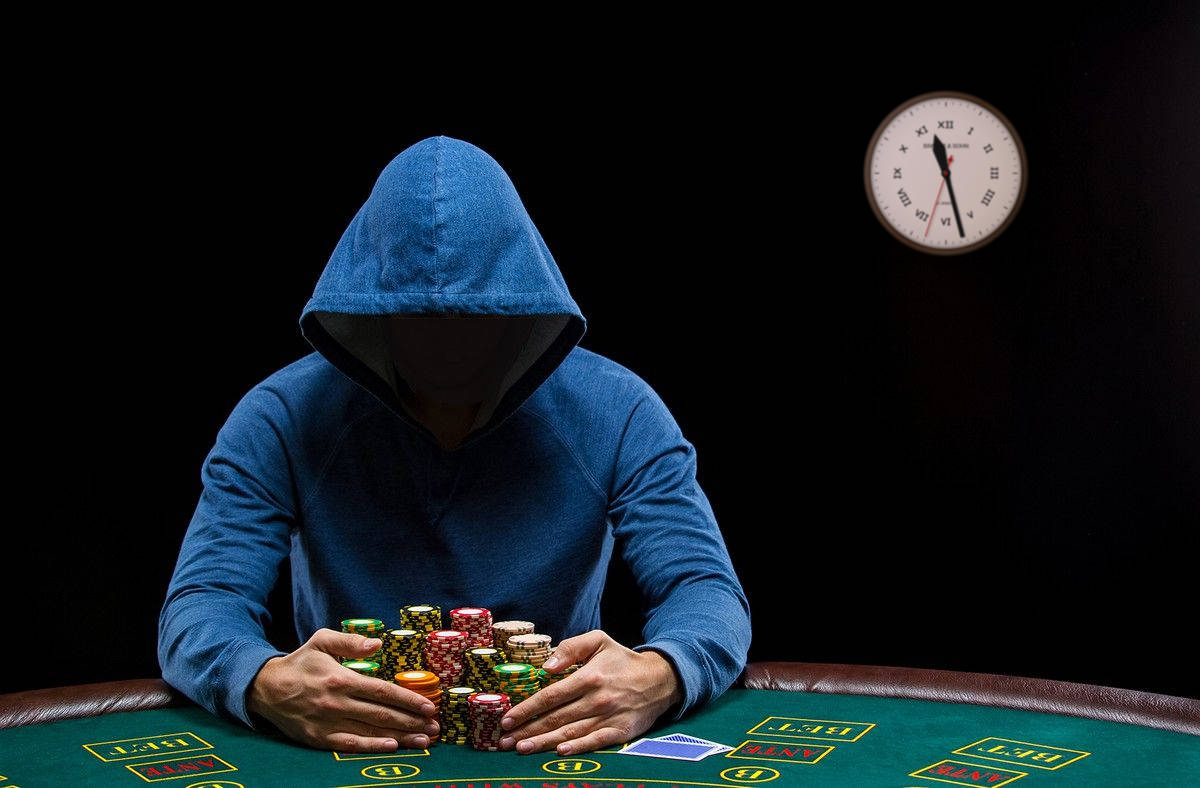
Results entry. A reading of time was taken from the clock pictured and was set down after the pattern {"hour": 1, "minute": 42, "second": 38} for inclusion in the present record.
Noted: {"hour": 11, "minute": 27, "second": 33}
